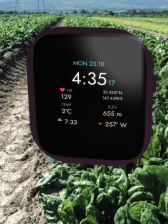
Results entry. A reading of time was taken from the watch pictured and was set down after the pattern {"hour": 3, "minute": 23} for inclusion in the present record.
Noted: {"hour": 4, "minute": 35}
